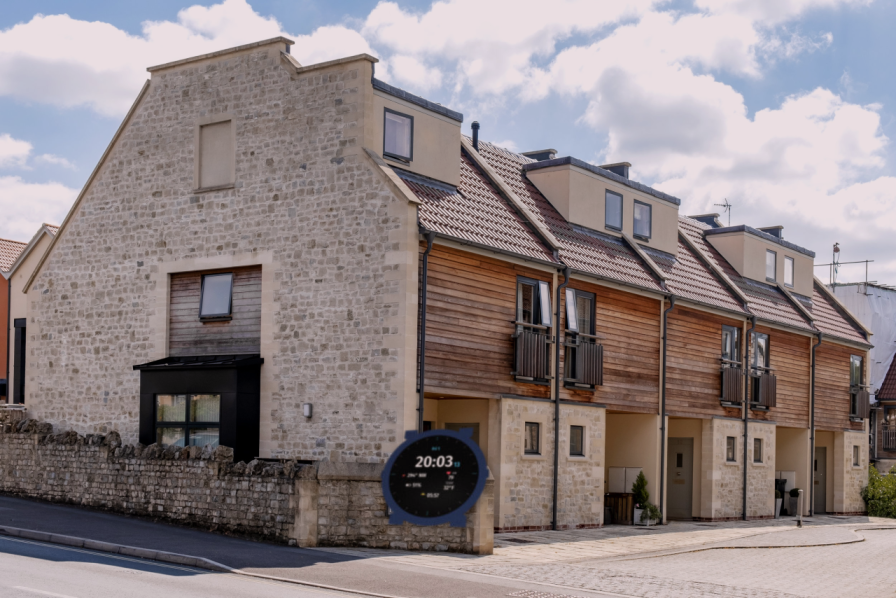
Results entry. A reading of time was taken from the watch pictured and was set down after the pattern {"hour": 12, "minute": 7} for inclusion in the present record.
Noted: {"hour": 20, "minute": 3}
